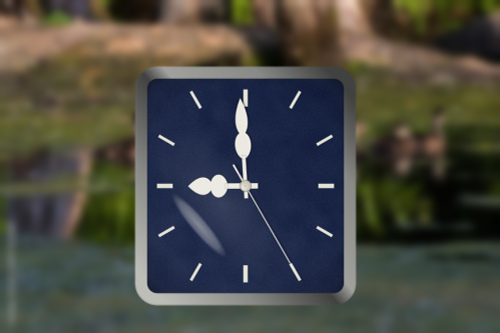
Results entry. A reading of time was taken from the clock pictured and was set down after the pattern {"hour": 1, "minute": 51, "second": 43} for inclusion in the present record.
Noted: {"hour": 8, "minute": 59, "second": 25}
